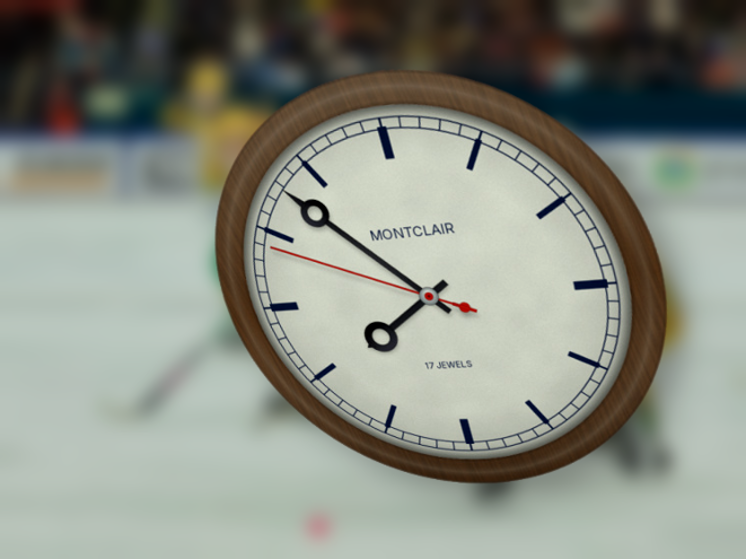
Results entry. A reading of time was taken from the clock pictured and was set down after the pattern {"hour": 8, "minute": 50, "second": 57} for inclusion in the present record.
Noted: {"hour": 7, "minute": 52, "second": 49}
